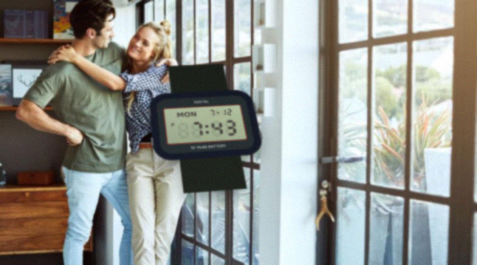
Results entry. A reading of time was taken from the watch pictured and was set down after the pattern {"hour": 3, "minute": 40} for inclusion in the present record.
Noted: {"hour": 7, "minute": 43}
